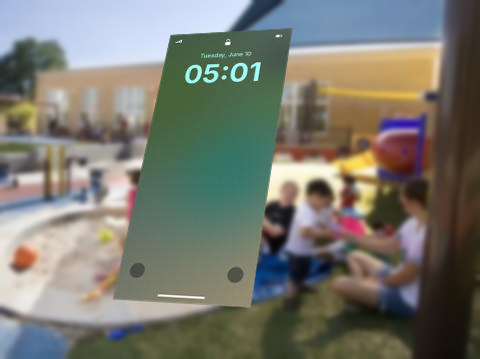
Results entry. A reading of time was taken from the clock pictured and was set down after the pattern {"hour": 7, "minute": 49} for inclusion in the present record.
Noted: {"hour": 5, "minute": 1}
